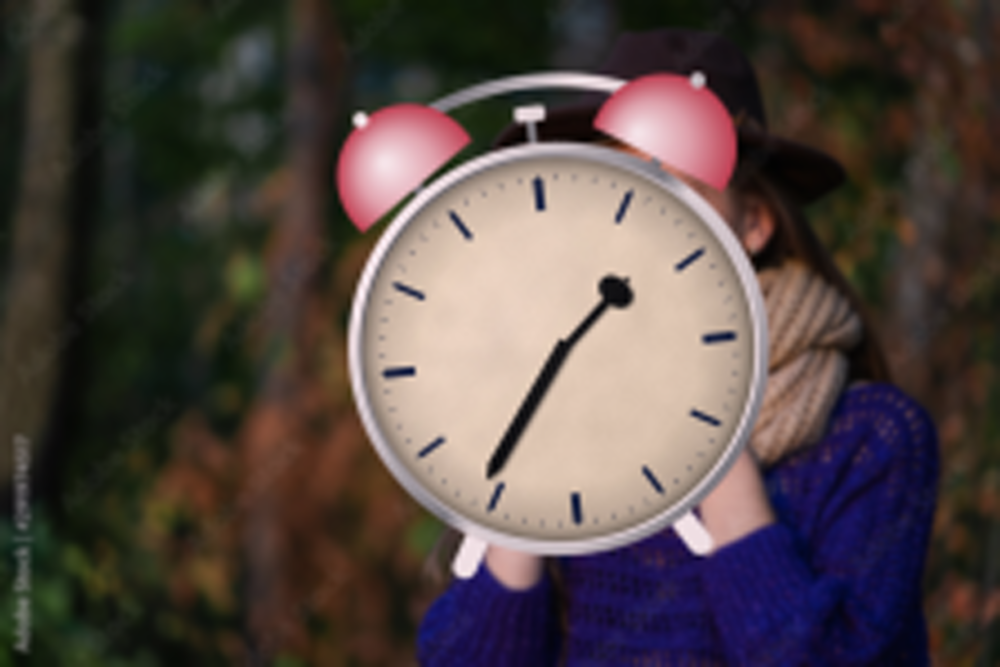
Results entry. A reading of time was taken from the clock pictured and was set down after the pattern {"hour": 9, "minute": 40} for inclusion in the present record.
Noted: {"hour": 1, "minute": 36}
